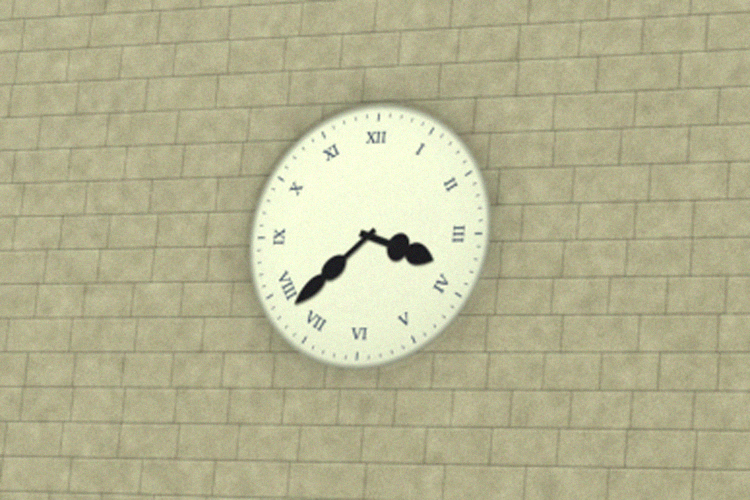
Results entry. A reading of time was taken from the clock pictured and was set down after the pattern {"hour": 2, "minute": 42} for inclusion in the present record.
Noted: {"hour": 3, "minute": 38}
